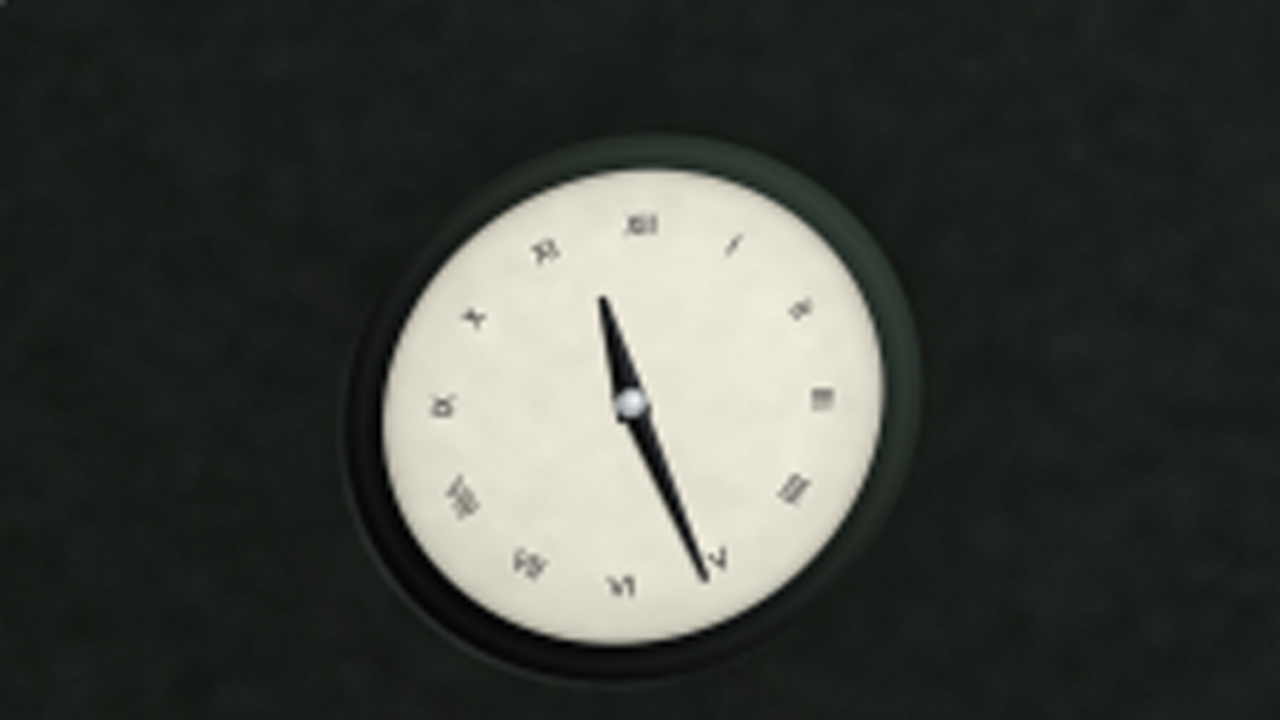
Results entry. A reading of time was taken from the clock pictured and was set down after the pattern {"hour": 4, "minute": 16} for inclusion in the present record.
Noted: {"hour": 11, "minute": 26}
